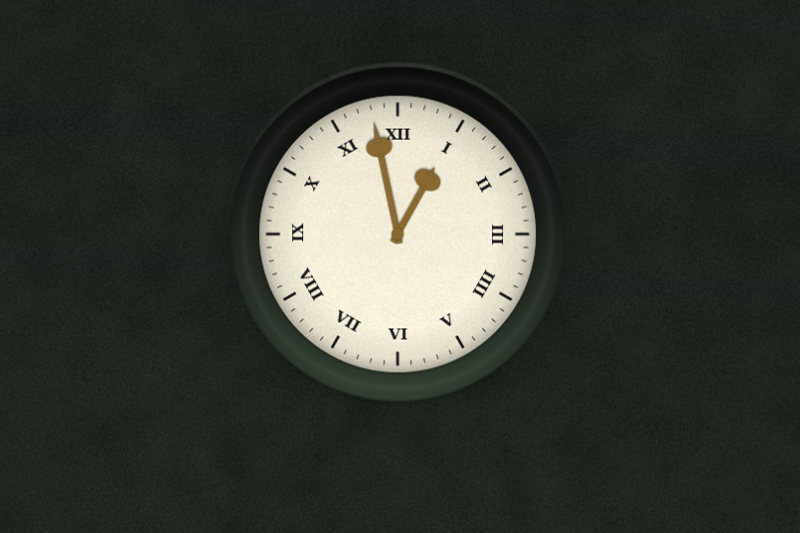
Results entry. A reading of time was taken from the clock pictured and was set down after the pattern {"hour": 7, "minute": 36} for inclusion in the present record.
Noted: {"hour": 12, "minute": 58}
